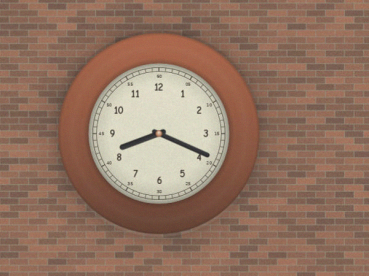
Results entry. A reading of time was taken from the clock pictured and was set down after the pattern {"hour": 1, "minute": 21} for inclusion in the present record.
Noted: {"hour": 8, "minute": 19}
